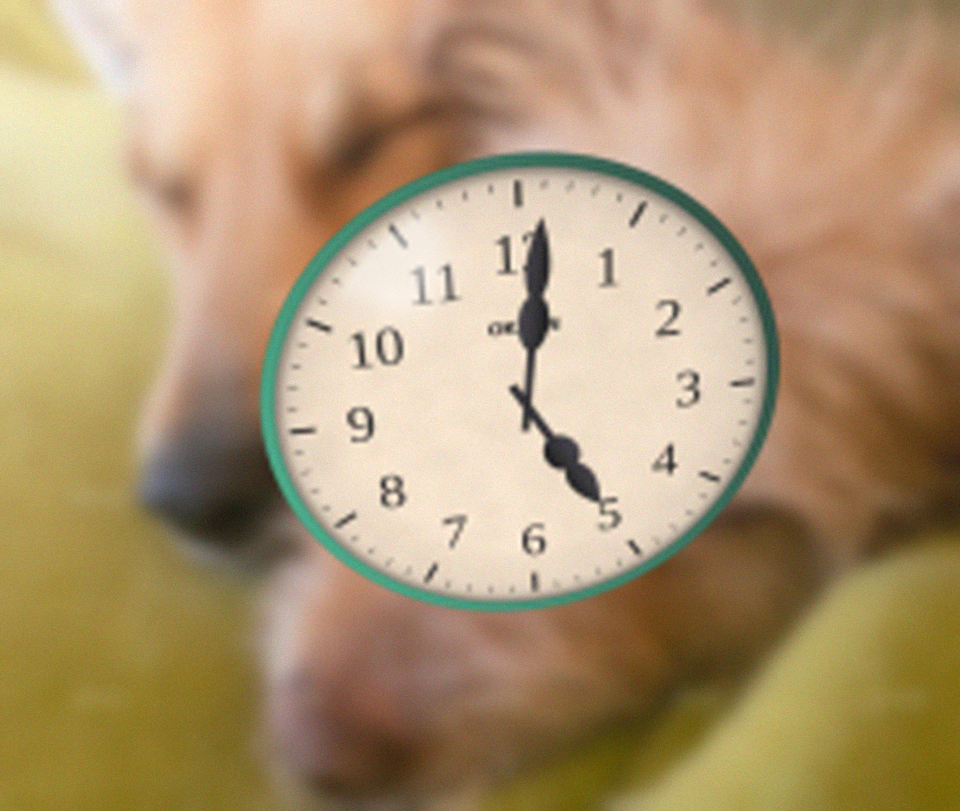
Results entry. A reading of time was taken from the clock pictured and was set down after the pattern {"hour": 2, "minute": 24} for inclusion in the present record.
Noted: {"hour": 5, "minute": 1}
